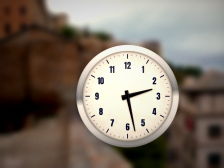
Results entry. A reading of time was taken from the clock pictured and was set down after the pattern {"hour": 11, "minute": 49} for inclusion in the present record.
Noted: {"hour": 2, "minute": 28}
